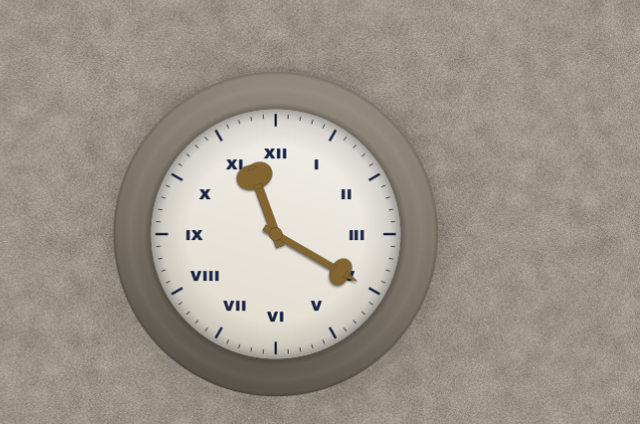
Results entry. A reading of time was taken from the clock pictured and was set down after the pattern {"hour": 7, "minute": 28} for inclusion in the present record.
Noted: {"hour": 11, "minute": 20}
